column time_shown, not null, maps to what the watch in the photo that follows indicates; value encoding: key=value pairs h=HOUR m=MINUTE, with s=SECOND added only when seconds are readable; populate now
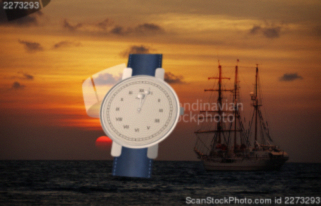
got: h=12 m=3
